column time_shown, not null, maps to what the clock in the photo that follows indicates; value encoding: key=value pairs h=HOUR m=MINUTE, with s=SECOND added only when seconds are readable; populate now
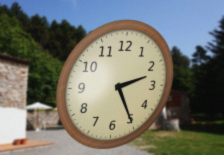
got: h=2 m=25
